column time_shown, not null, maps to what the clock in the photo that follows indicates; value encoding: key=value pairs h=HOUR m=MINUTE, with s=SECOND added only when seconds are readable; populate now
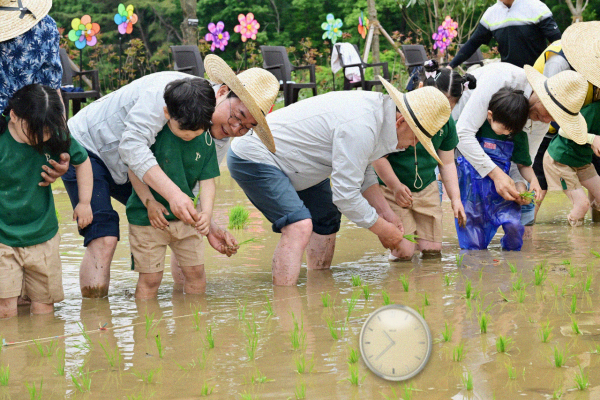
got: h=10 m=38
